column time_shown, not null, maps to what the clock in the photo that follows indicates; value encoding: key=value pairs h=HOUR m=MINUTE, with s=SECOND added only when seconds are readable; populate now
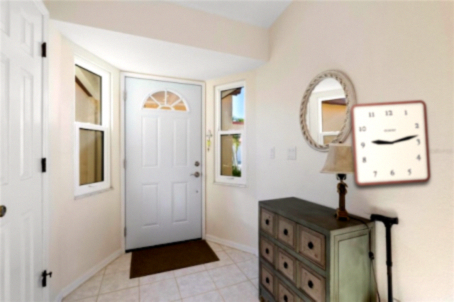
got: h=9 m=13
